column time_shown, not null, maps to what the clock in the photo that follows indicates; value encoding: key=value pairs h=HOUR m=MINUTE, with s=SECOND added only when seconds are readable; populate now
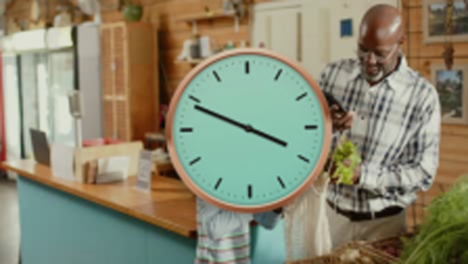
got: h=3 m=49
